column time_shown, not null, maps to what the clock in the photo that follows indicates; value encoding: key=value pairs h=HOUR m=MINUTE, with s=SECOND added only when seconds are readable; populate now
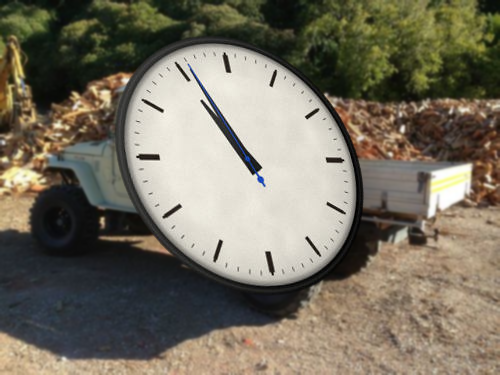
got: h=10 m=55 s=56
